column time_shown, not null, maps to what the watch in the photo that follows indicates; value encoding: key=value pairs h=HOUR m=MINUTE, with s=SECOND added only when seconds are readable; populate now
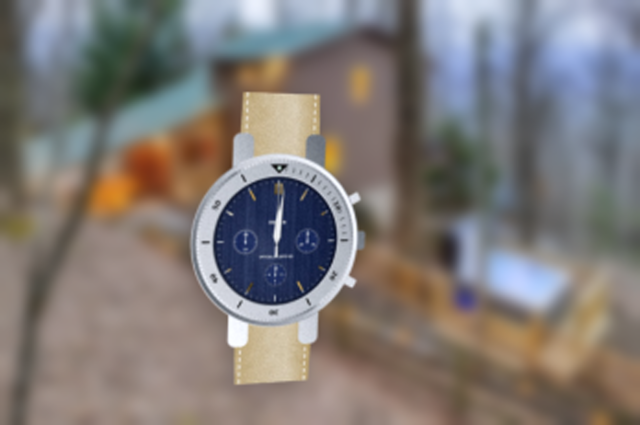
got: h=12 m=1
